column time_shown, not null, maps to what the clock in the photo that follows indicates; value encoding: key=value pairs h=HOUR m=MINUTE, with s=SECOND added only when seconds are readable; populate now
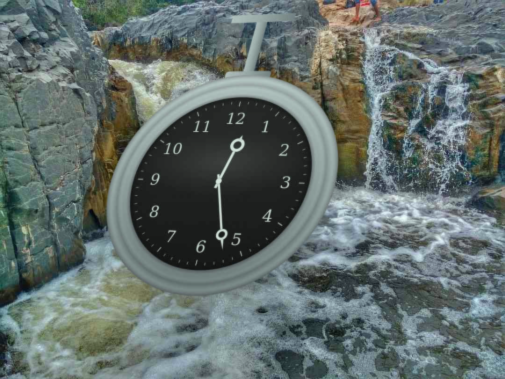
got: h=12 m=27
